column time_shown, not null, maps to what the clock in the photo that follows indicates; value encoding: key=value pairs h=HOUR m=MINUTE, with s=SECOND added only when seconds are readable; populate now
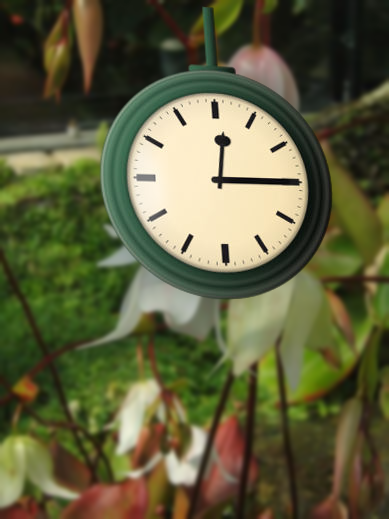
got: h=12 m=15
